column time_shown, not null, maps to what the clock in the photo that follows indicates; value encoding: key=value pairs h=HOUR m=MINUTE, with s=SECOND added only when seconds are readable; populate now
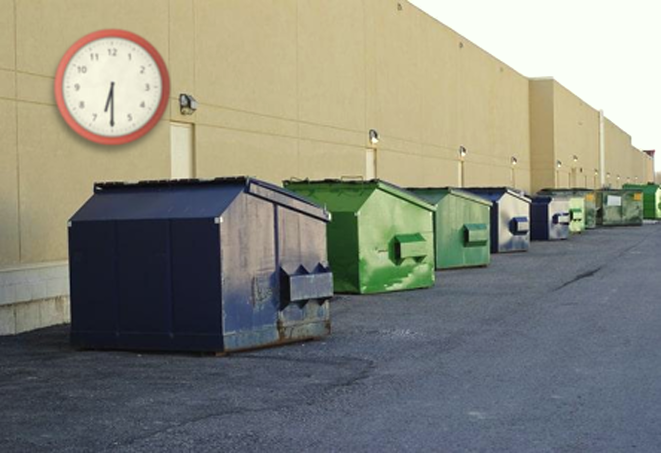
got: h=6 m=30
